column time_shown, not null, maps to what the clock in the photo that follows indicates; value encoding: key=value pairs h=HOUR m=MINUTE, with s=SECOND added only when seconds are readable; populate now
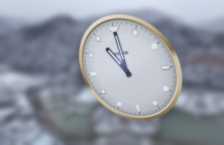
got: h=11 m=0
